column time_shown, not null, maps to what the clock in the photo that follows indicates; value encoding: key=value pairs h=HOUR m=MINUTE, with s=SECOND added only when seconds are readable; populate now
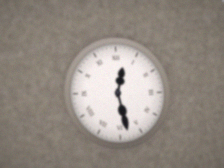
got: h=12 m=28
